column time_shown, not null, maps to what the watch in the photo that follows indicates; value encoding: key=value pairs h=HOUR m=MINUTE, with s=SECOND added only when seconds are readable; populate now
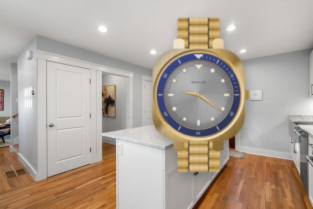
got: h=9 m=21
